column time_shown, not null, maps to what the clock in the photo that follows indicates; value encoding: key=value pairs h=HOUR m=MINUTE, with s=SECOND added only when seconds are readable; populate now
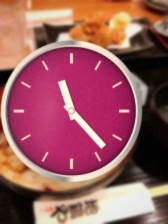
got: h=11 m=23
